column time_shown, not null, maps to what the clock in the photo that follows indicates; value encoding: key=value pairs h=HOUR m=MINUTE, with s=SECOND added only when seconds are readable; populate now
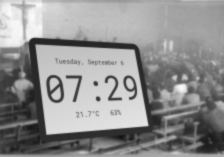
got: h=7 m=29
